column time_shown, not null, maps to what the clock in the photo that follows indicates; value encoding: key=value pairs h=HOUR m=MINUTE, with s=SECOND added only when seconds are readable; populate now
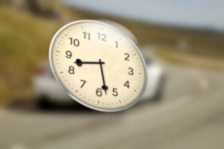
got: h=8 m=28
